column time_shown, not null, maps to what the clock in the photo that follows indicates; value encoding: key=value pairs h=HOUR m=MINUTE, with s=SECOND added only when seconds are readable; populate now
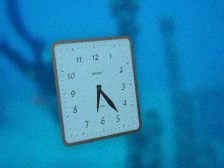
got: h=6 m=24
